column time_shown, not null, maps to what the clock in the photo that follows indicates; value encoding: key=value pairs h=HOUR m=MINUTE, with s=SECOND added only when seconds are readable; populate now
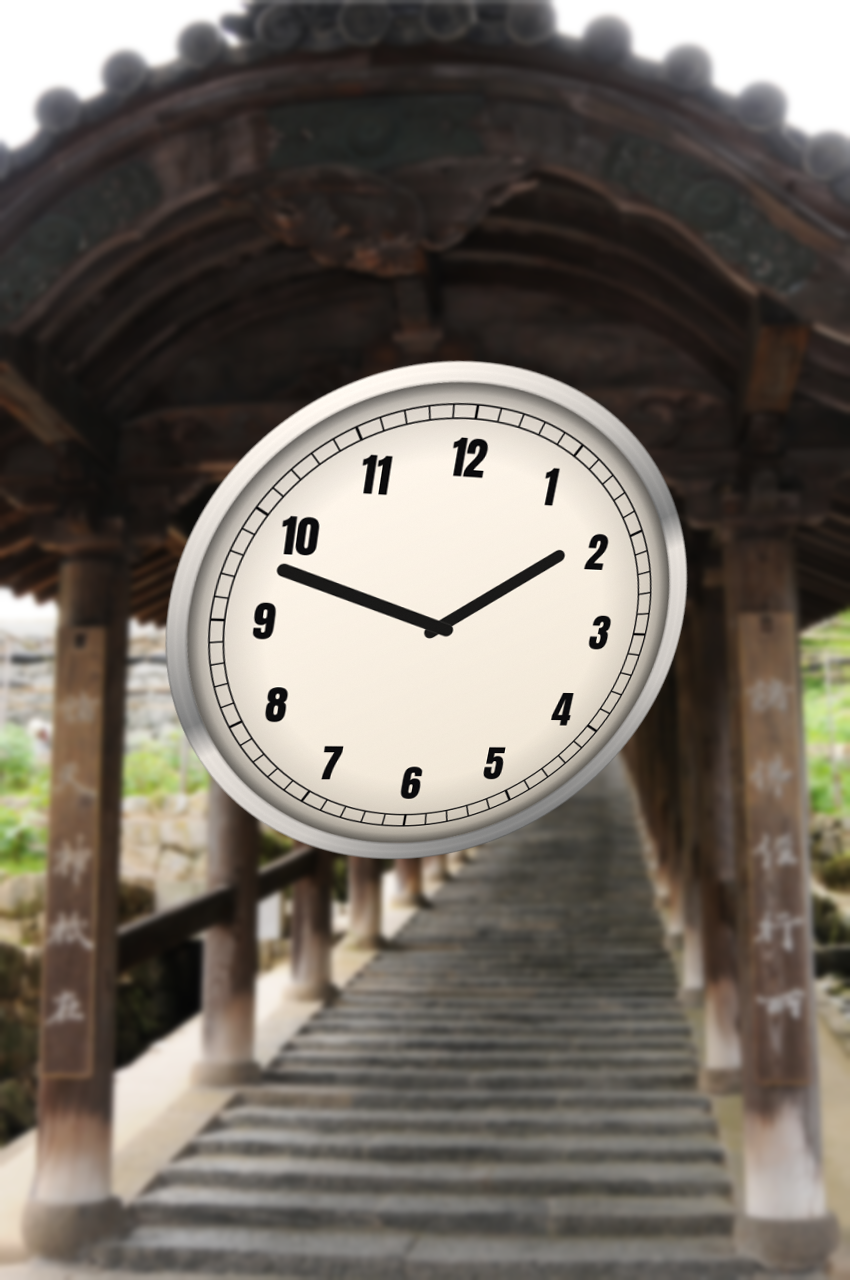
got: h=1 m=48
